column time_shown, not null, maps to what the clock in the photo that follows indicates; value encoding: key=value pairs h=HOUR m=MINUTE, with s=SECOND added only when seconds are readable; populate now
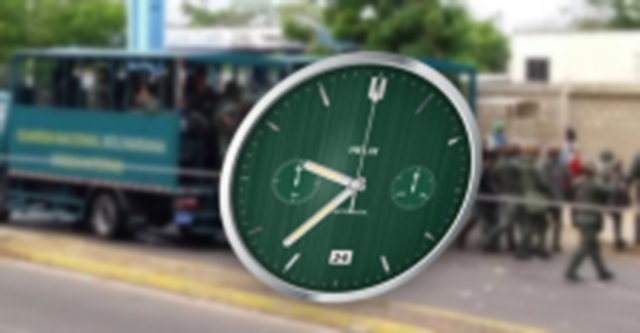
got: h=9 m=37
